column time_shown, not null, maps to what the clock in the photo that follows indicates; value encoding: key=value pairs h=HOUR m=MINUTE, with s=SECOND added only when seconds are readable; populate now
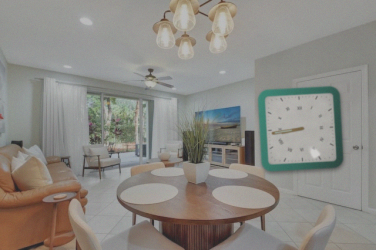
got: h=8 m=44
